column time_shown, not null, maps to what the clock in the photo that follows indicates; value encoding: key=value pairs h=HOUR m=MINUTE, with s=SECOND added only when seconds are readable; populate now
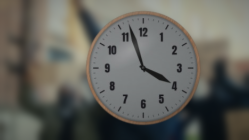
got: h=3 m=57
